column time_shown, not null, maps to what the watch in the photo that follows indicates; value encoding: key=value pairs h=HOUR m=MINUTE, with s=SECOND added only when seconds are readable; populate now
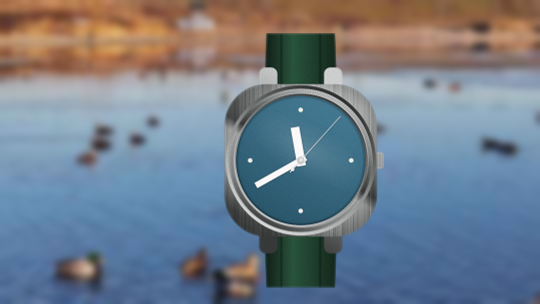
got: h=11 m=40 s=7
